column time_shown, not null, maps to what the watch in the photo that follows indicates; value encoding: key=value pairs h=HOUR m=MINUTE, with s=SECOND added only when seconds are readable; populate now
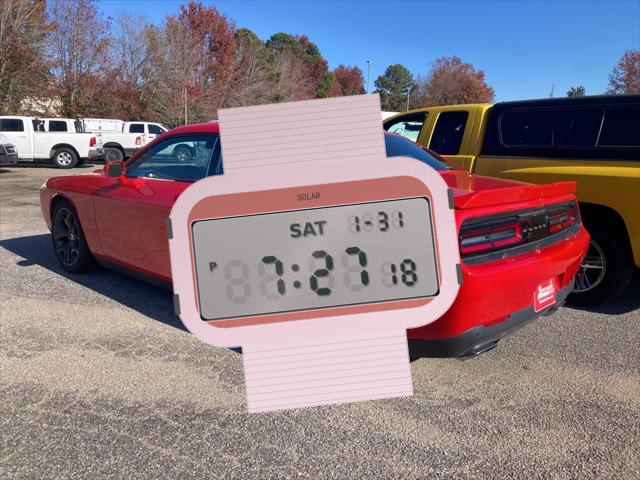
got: h=7 m=27 s=18
